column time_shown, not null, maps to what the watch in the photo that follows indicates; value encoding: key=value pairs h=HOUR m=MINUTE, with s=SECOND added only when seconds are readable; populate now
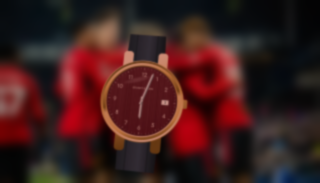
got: h=6 m=3
